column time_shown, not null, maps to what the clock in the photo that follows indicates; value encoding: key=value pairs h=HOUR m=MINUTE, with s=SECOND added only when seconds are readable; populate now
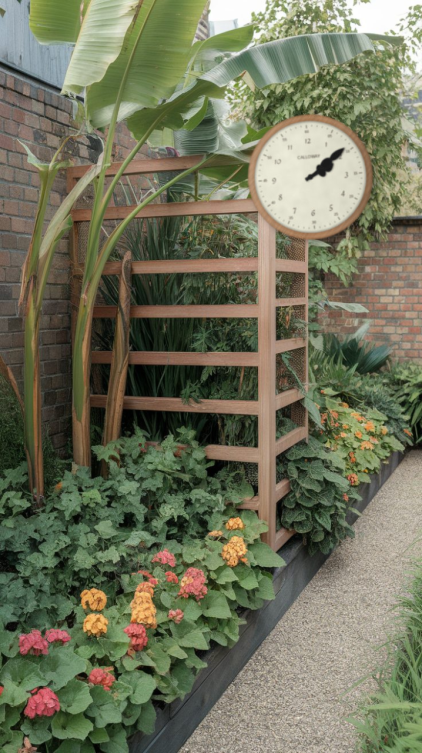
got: h=2 m=9
